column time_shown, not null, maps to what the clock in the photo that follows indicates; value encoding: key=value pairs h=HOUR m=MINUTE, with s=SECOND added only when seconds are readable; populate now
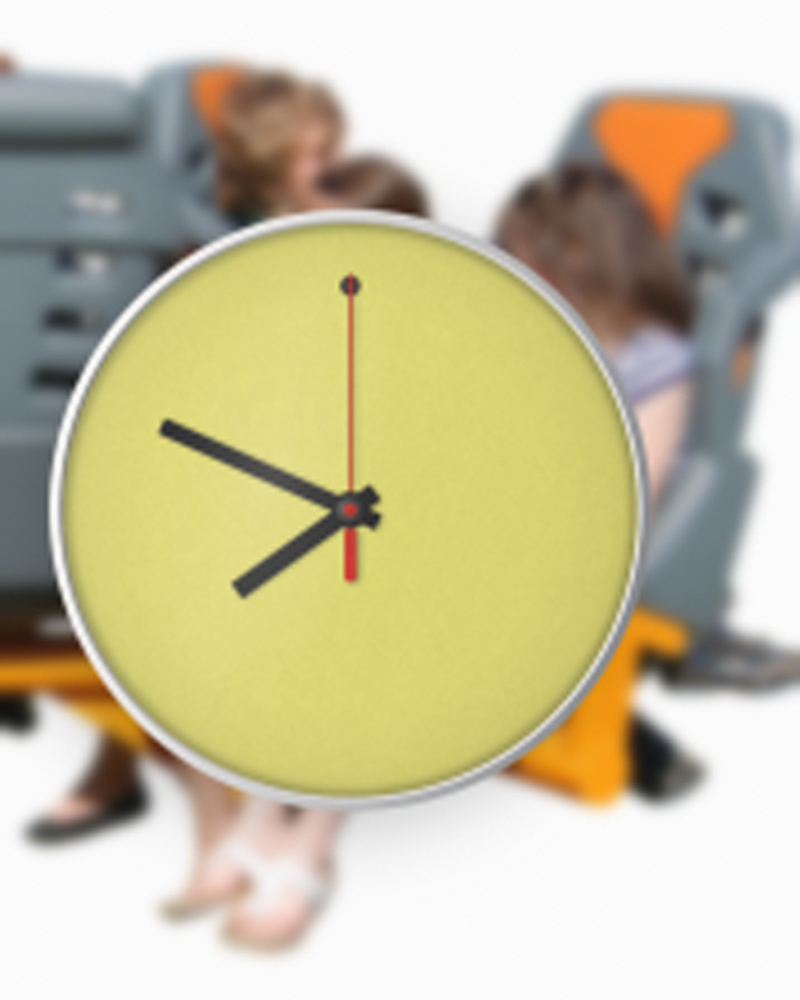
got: h=7 m=49 s=0
